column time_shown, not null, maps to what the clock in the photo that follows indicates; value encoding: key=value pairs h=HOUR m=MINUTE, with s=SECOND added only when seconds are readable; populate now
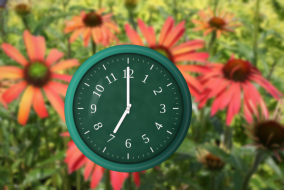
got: h=7 m=0
